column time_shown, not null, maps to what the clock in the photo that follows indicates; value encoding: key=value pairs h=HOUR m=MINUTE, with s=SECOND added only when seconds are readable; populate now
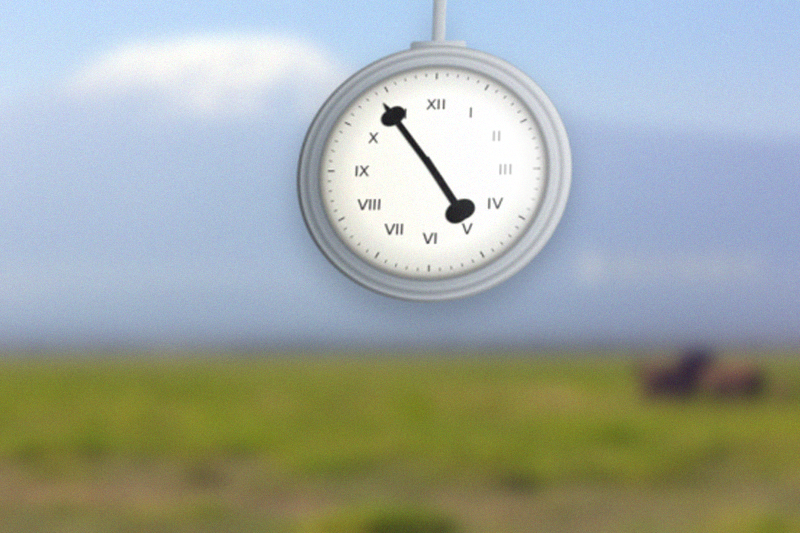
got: h=4 m=54
